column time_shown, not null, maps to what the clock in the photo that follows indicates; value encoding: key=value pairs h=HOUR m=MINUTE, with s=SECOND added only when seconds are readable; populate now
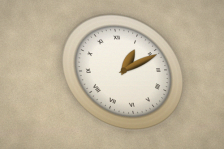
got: h=1 m=11
